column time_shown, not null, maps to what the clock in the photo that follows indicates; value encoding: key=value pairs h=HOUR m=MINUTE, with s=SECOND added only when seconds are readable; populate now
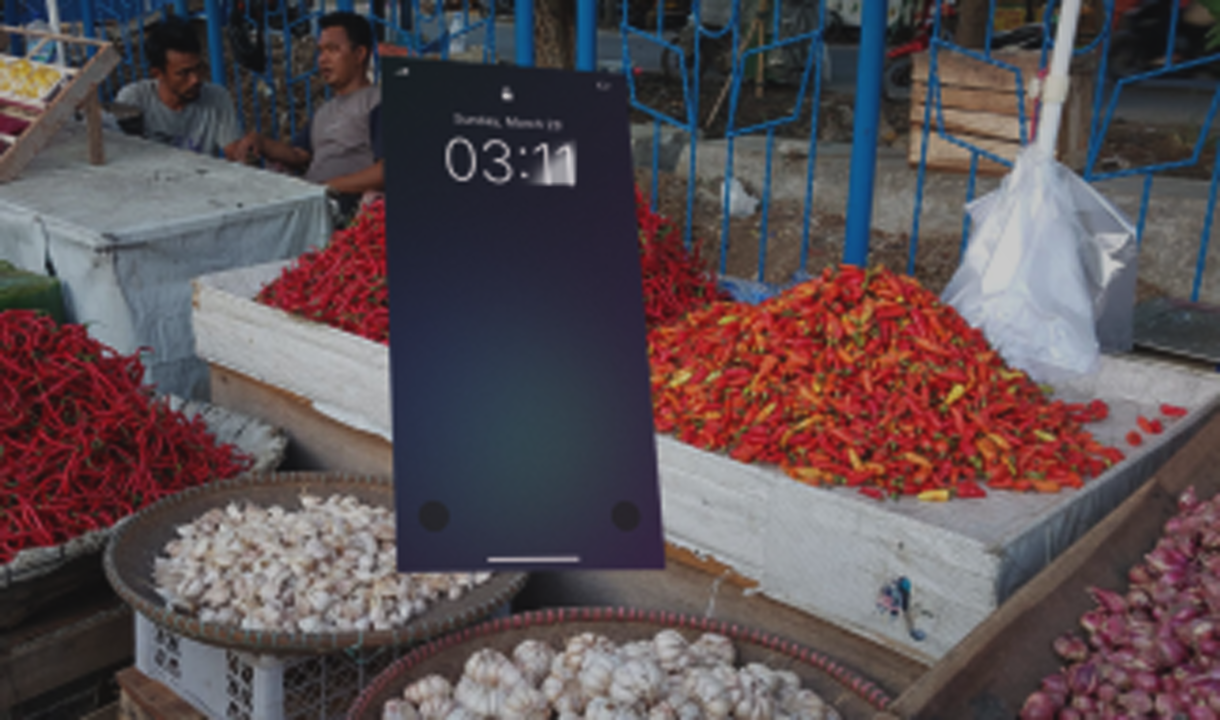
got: h=3 m=11
